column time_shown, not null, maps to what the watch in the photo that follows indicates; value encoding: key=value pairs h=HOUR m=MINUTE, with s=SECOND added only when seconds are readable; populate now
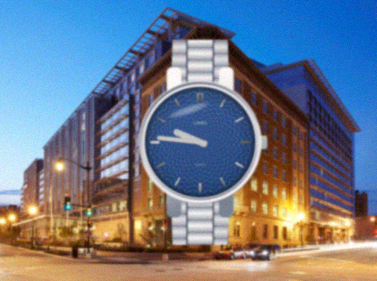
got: h=9 m=46
